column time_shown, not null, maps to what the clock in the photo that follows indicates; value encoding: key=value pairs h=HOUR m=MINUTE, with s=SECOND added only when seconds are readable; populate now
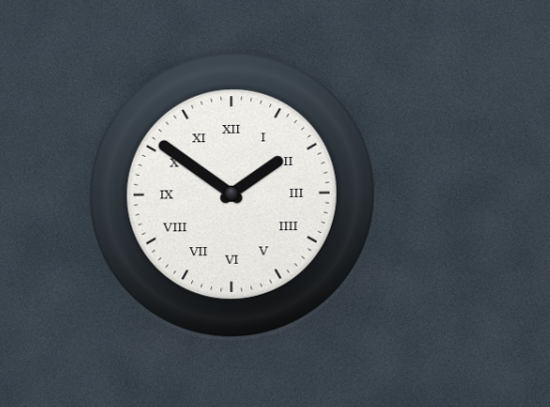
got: h=1 m=51
